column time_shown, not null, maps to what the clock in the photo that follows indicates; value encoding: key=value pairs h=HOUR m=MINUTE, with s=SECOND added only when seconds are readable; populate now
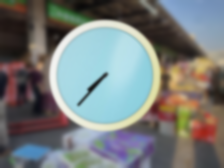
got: h=7 m=37
